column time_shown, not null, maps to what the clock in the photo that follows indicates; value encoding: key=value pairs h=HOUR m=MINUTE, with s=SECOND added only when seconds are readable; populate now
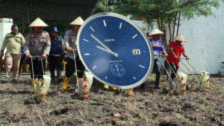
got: h=9 m=53
